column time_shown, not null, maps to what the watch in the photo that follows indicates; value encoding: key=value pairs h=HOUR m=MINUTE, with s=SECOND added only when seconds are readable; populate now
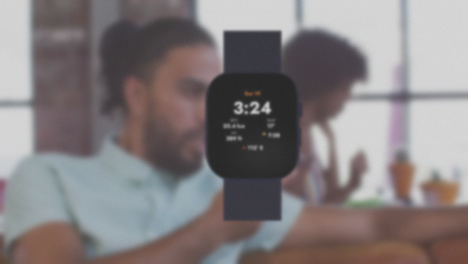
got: h=3 m=24
